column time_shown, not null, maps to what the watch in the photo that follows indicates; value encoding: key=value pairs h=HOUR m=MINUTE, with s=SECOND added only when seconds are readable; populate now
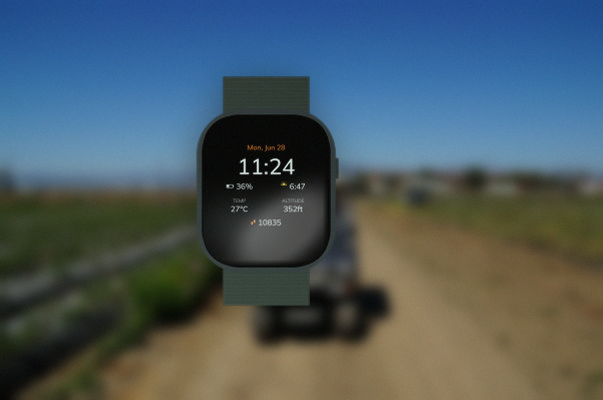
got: h=11 m=24
